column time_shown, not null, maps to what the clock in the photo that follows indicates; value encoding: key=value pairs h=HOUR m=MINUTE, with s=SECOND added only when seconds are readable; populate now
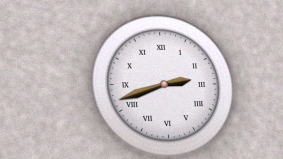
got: h=2 m=42
